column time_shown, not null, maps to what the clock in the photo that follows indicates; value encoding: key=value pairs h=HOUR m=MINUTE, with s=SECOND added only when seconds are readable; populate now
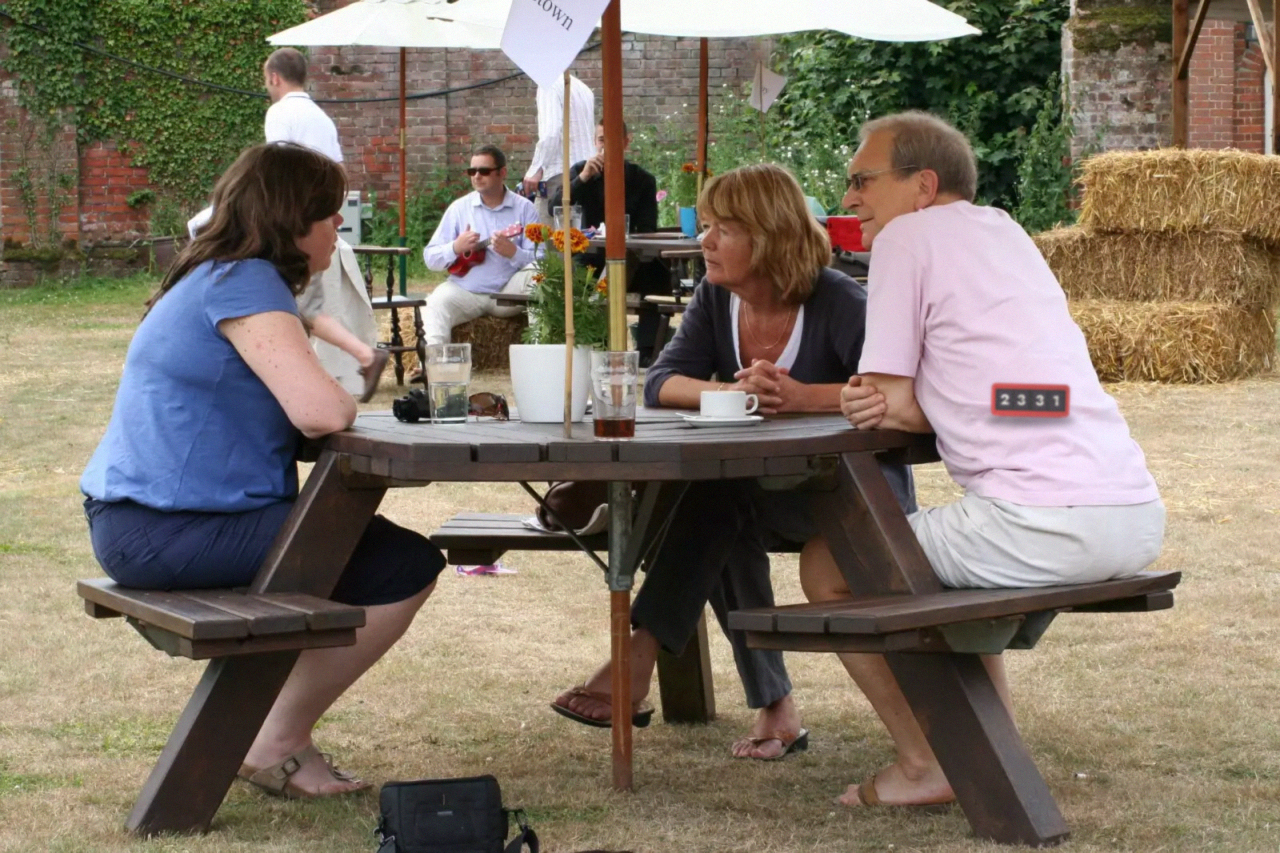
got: h=23 m=31
